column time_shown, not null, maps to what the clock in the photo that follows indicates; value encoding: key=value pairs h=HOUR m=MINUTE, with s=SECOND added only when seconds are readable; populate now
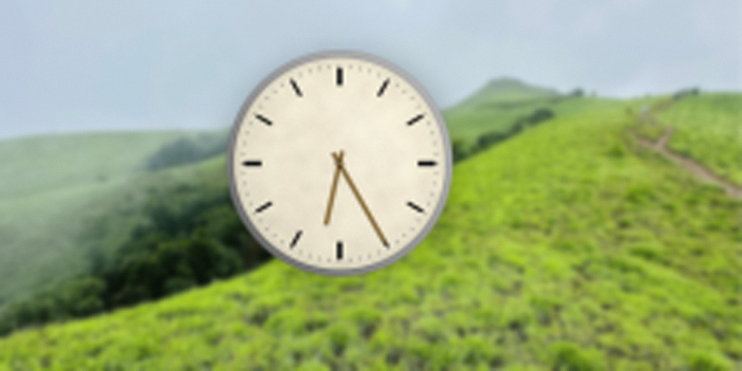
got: h=6 m=25
